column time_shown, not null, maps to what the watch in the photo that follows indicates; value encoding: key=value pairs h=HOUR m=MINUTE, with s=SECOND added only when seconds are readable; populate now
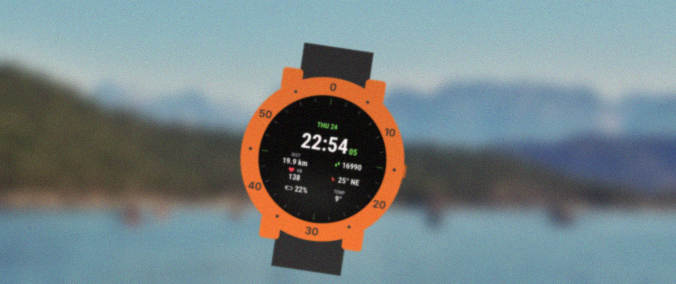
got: h=22 m=54
